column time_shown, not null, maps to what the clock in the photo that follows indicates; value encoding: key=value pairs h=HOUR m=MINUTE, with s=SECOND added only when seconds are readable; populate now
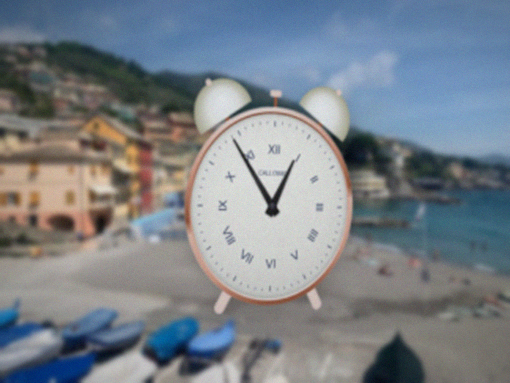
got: h=12 m=54
